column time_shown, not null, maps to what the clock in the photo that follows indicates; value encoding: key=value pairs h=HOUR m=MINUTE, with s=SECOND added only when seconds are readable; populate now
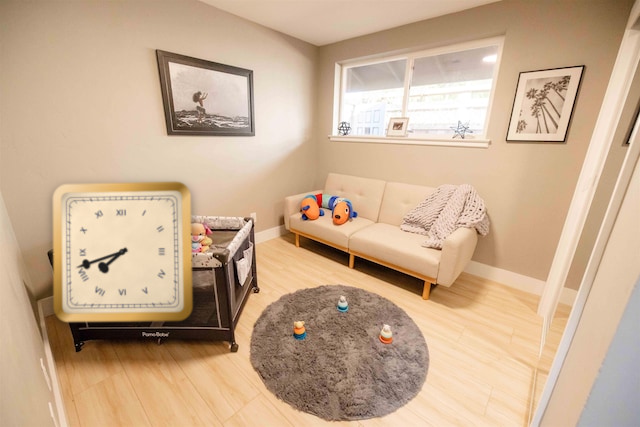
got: h=7 m=42
